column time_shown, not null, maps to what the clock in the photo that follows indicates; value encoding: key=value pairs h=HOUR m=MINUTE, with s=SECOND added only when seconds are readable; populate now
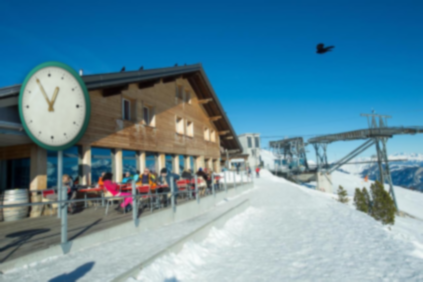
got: h=12 m=55
